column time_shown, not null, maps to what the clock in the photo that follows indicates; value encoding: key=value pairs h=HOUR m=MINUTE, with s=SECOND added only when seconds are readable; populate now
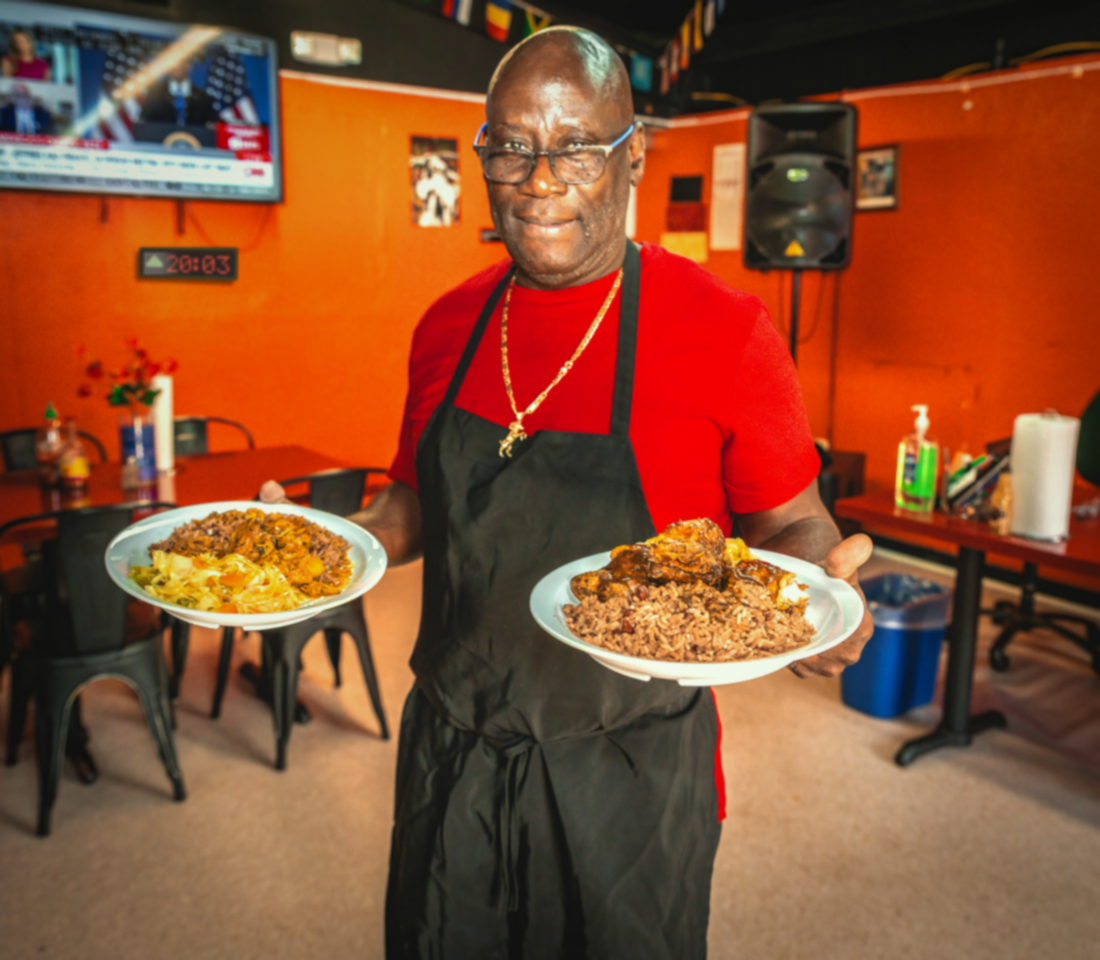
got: h=20 m=3
